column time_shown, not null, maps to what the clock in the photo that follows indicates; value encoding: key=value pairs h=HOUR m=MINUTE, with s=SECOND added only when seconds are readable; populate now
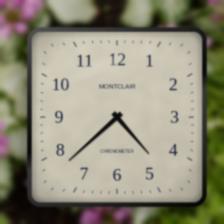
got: h=4 m=38
